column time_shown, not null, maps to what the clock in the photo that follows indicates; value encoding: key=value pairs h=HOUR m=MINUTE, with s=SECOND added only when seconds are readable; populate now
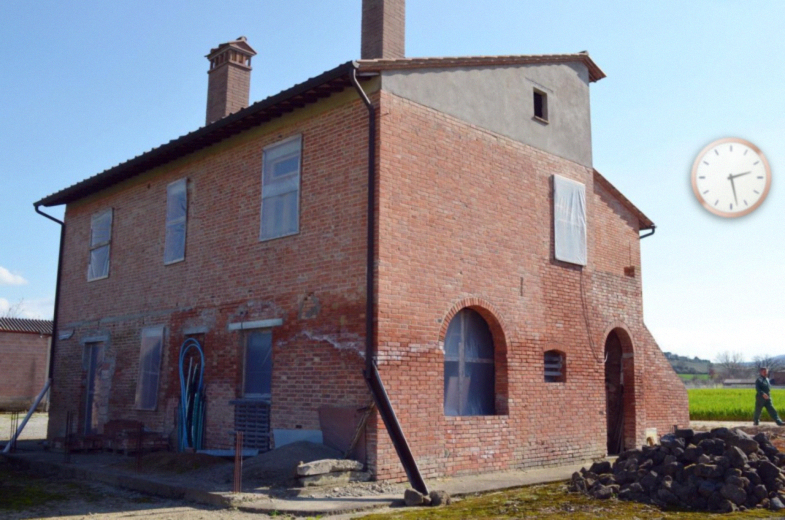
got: h=2 m=28
